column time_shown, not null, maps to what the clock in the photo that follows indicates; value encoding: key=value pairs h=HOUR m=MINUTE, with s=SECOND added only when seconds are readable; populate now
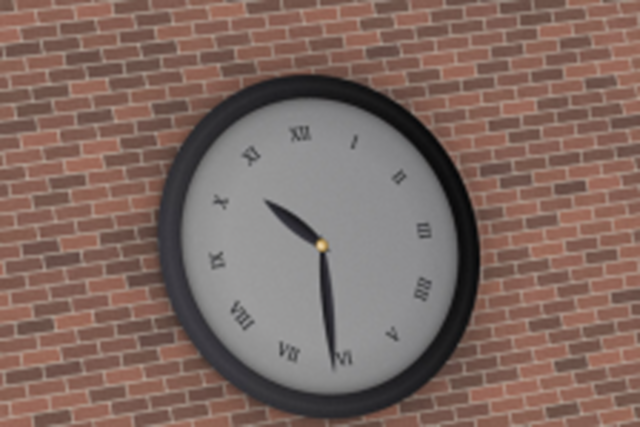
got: h=10 m=31
